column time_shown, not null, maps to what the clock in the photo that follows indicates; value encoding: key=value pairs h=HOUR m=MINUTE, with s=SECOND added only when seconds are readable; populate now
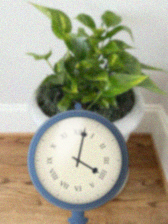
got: h=4 m=2
